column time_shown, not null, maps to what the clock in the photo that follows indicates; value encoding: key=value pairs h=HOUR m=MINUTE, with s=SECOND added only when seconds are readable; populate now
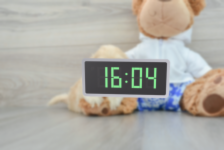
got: h=16 m=4
